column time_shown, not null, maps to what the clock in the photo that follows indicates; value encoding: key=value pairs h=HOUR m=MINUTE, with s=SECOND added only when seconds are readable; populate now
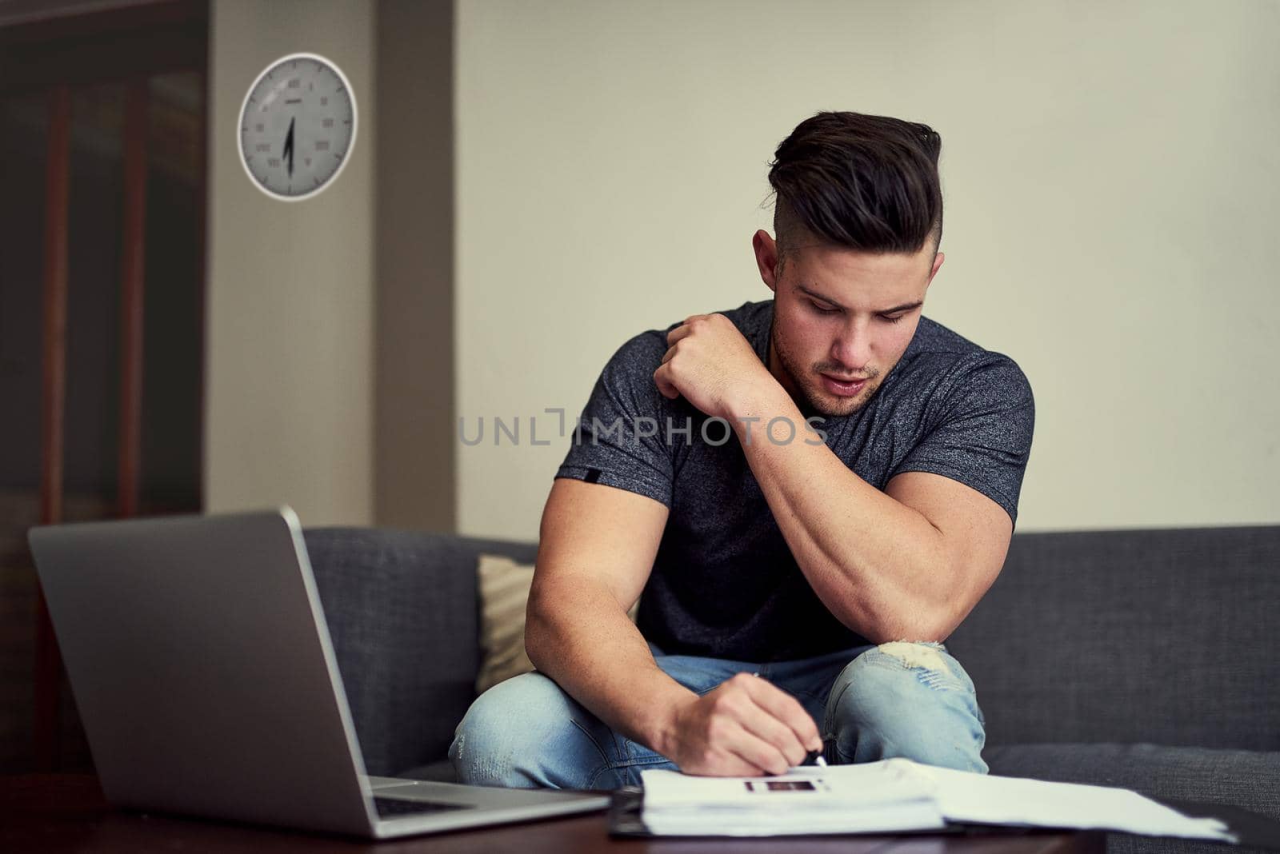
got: h=6 m=30
